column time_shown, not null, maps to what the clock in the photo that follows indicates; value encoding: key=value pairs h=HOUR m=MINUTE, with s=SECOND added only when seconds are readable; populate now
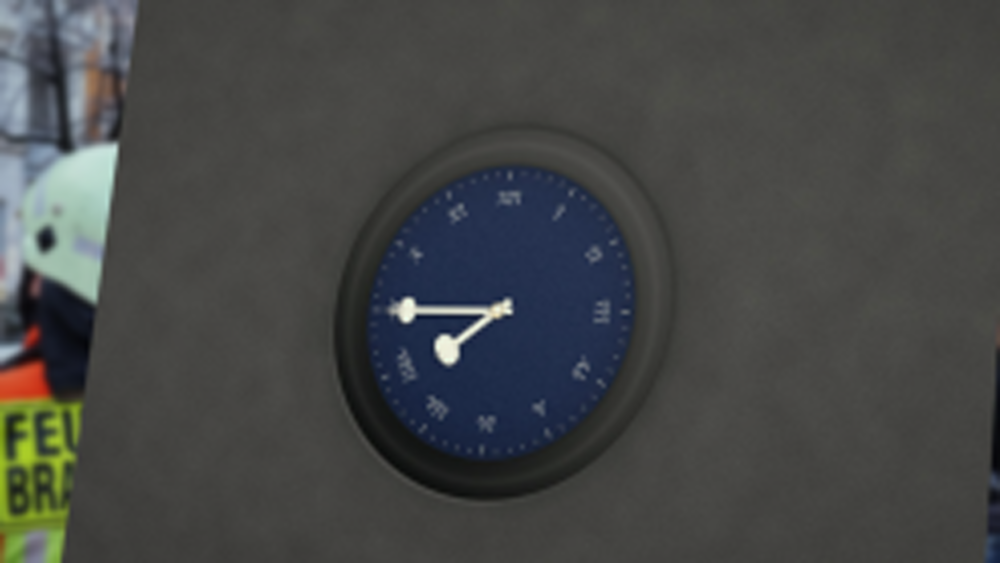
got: h=7 m=45
